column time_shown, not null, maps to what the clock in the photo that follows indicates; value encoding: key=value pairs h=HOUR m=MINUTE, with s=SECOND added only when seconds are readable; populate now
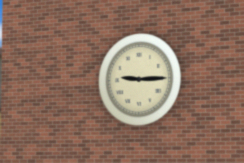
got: h=9 m=15
